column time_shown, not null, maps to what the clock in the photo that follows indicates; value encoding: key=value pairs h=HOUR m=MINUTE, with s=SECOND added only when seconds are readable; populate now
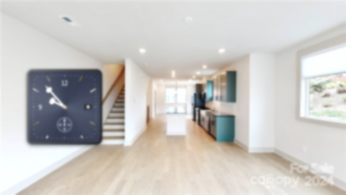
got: h=9 m=53
